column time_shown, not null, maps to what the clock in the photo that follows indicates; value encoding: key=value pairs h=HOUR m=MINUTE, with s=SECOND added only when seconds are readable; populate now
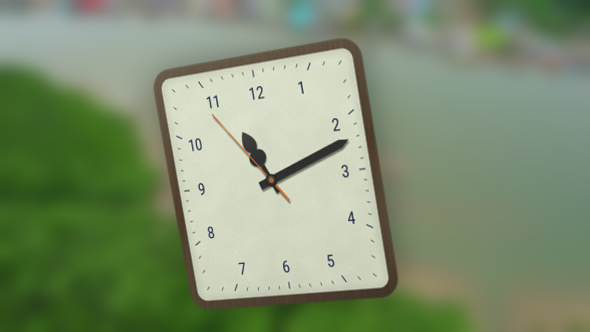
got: h=11 m=11 s=54
